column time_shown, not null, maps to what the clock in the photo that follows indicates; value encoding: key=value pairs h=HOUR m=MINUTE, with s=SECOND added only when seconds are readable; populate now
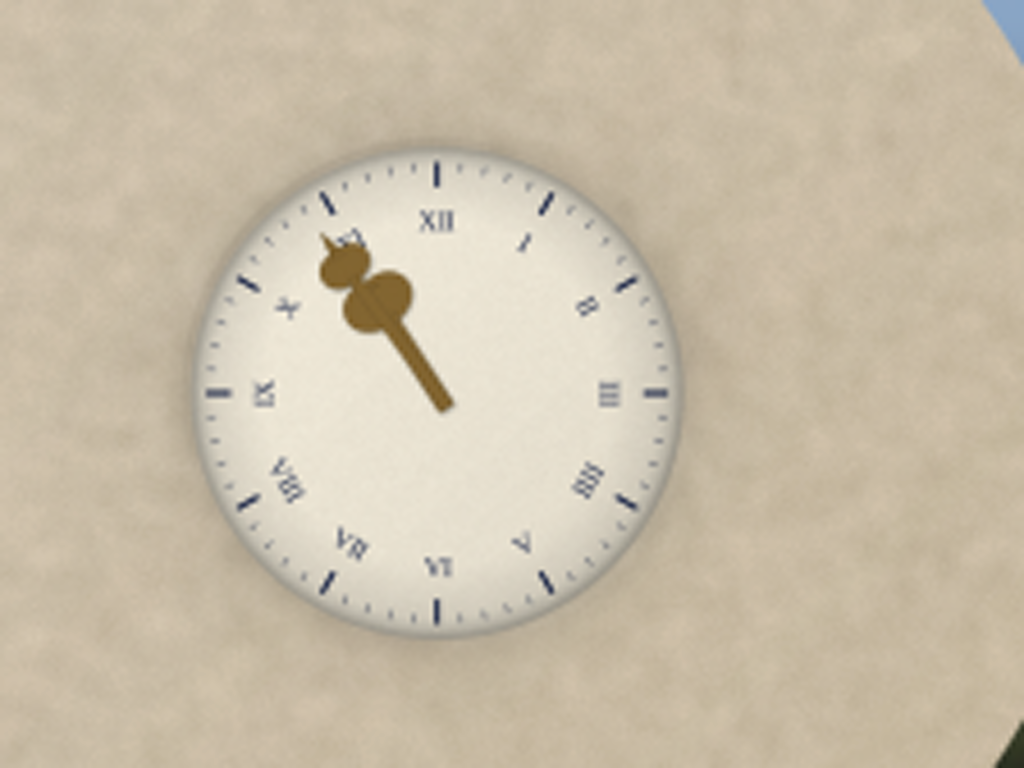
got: h=10 m=54
